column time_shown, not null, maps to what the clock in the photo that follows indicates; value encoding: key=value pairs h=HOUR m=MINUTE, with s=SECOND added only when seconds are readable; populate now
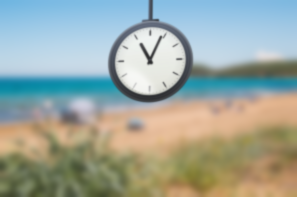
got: h=11 m=4
